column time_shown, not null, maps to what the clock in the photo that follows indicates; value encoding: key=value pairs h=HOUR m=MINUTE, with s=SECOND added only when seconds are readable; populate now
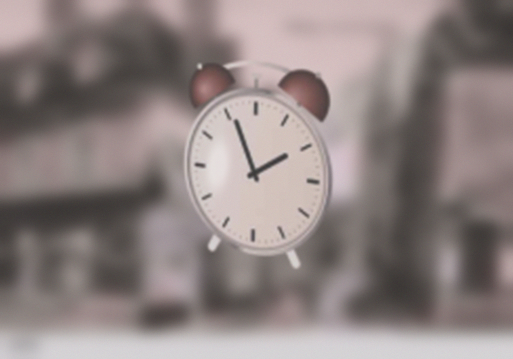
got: h=1 m=56
